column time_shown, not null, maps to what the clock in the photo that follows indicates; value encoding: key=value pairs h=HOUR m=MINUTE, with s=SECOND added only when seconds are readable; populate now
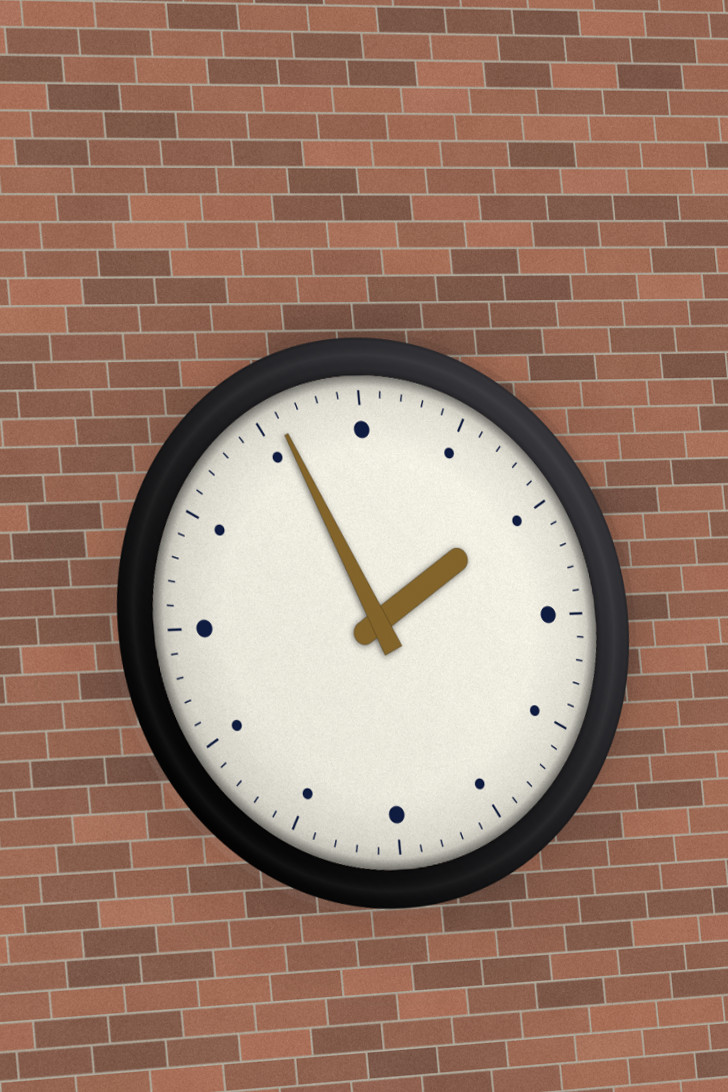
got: h=1 m=56
